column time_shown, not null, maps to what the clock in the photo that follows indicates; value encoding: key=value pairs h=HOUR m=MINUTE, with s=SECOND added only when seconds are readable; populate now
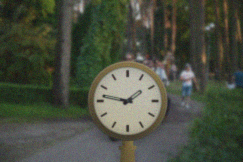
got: h=1 m=47
